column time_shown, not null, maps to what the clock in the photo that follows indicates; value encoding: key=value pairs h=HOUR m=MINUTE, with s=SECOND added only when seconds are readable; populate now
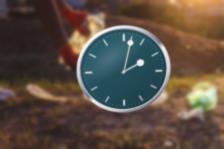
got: h=2 m=2
